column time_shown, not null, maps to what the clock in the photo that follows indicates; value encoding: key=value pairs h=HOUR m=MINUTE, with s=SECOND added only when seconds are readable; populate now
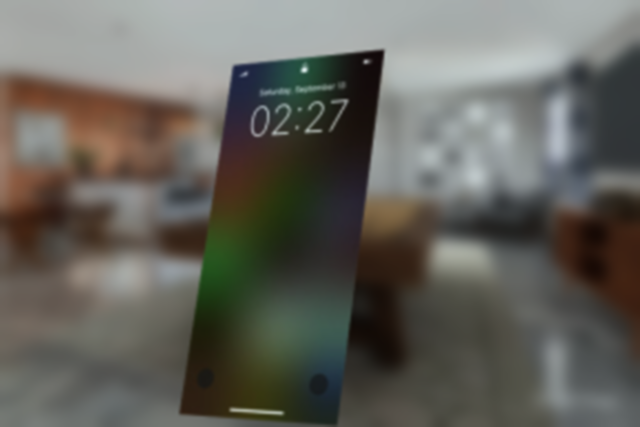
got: h=2 m=27
